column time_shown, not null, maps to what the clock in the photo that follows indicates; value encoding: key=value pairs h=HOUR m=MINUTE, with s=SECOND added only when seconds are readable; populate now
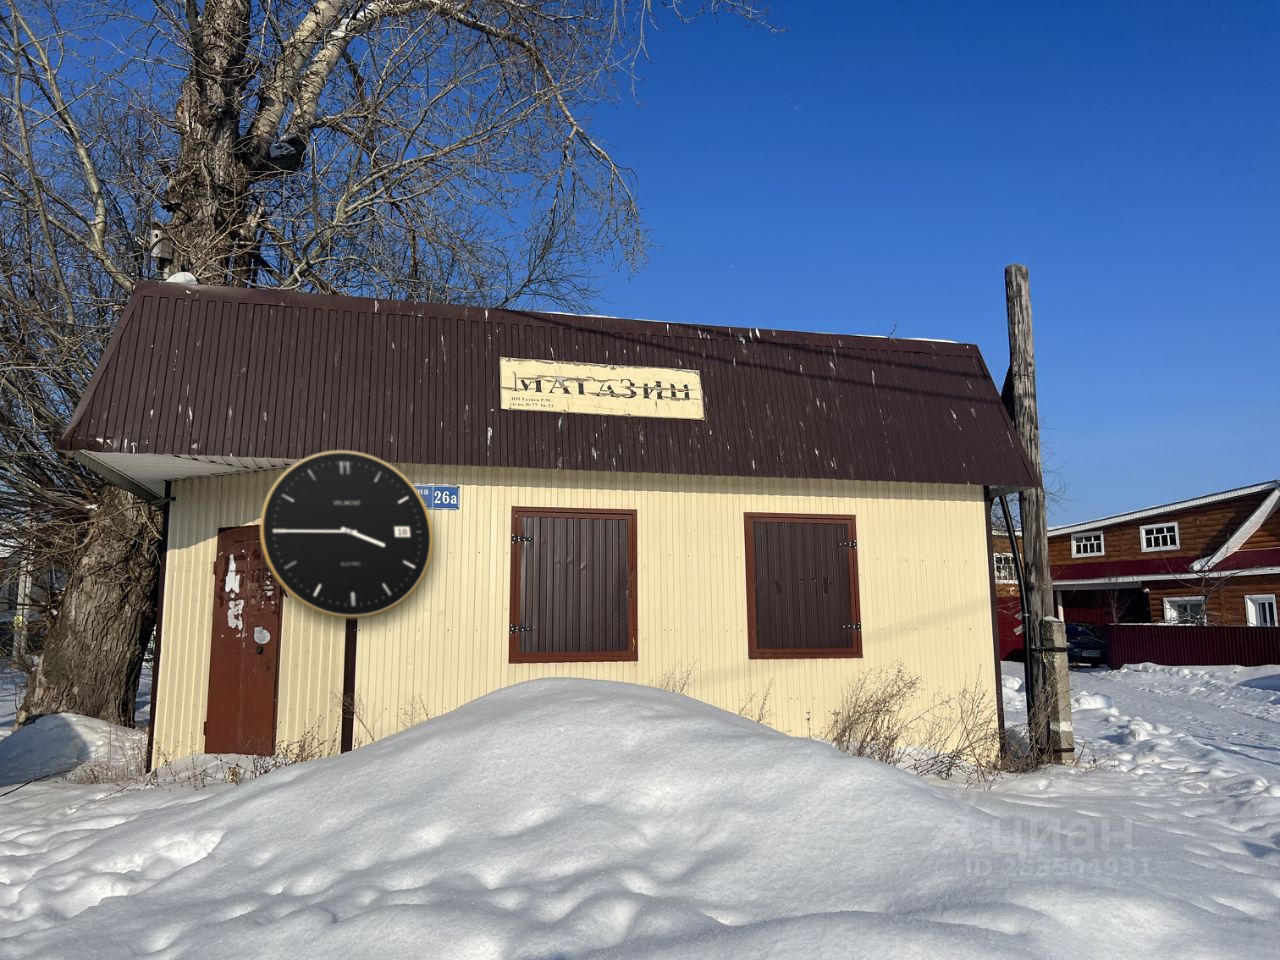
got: h=3 m=45
